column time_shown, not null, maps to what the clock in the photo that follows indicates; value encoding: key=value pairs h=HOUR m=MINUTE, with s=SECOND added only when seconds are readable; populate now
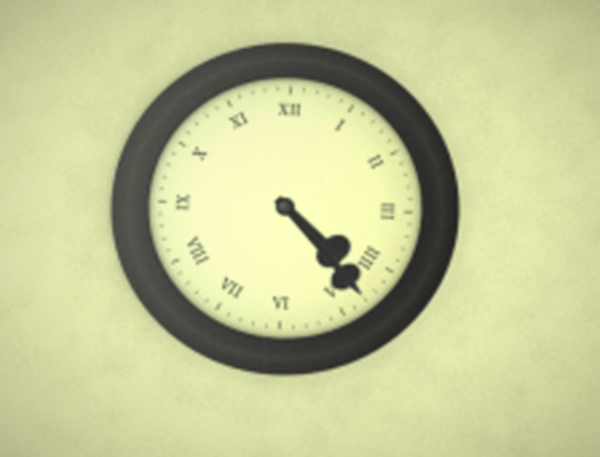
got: h=4 m=23
